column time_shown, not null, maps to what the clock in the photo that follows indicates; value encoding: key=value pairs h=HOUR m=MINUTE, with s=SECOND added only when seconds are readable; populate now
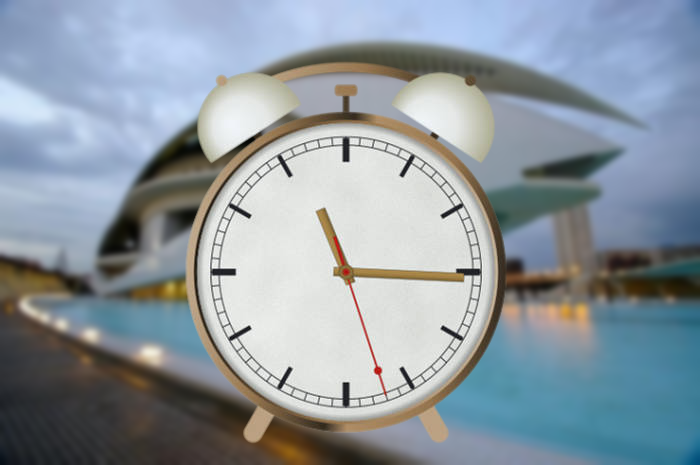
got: h=11 m=15 s=27
